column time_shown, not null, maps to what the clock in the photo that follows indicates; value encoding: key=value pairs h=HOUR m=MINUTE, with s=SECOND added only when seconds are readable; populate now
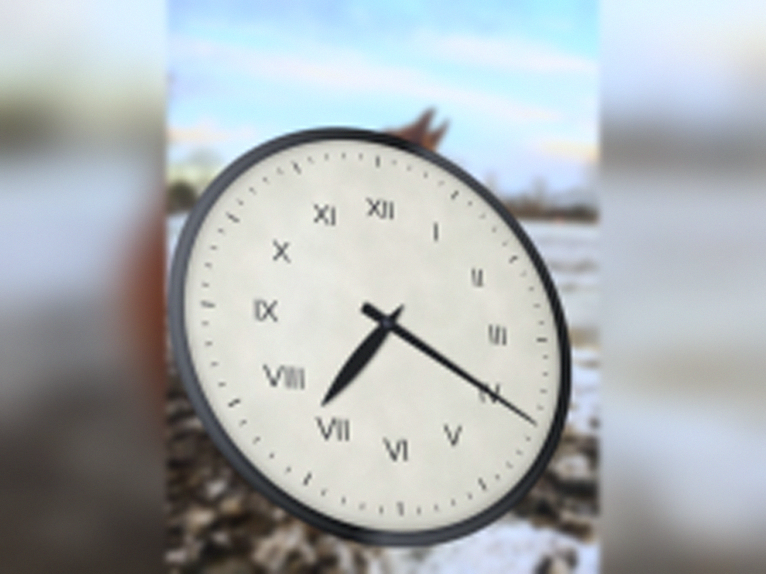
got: h=7 m=20
